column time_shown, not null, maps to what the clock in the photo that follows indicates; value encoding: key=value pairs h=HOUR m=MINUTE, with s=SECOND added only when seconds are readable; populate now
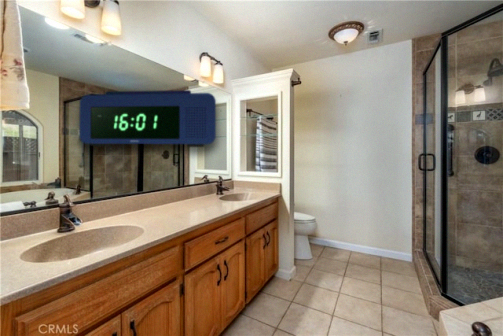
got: h=16 m=1
